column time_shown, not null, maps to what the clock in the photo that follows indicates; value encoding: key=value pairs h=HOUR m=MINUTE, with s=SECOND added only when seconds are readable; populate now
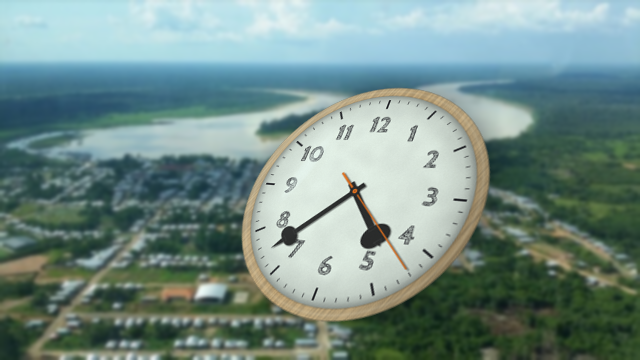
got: h=4 m=37 s=22
